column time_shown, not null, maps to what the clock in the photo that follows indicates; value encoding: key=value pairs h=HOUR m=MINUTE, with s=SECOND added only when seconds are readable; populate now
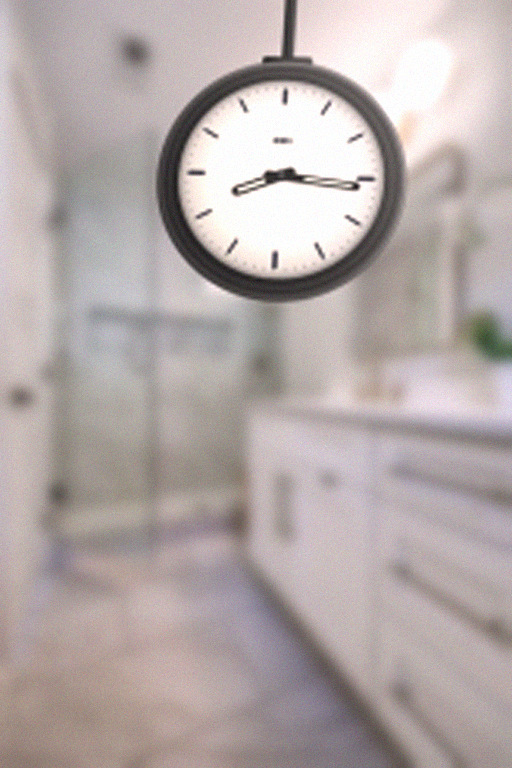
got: h=8 m=16
